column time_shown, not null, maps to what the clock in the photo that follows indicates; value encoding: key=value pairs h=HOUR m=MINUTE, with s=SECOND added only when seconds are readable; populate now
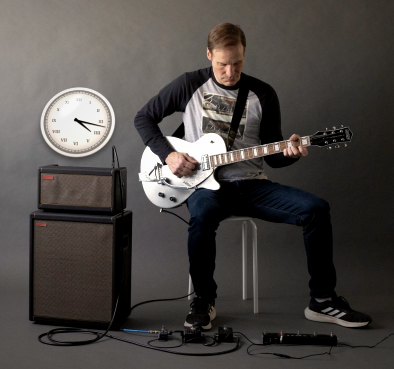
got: h=4 m=17
